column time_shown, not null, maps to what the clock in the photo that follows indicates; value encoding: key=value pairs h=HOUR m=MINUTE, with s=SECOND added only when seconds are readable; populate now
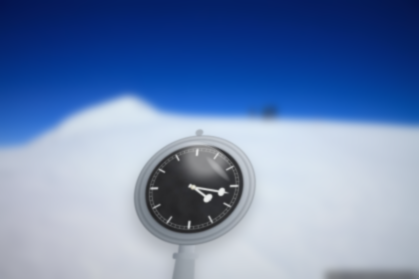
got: h=4 m=17
